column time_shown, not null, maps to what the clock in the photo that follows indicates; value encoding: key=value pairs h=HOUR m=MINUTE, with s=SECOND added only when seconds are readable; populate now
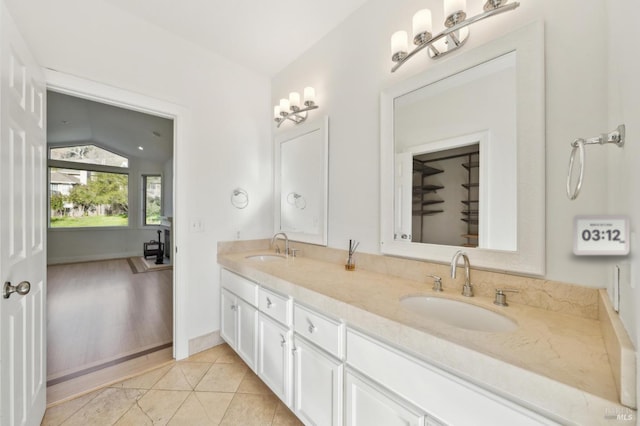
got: h=3 m=12
